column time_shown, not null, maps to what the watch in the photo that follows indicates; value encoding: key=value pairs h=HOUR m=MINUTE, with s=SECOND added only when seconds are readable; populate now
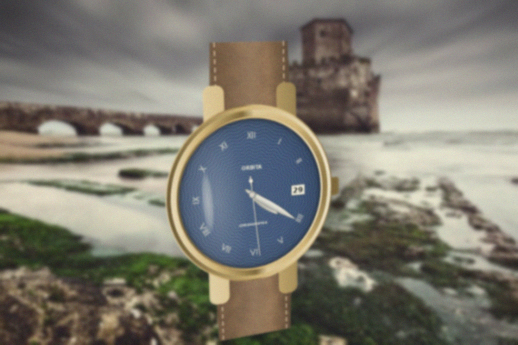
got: h=4 m=20 s=29
